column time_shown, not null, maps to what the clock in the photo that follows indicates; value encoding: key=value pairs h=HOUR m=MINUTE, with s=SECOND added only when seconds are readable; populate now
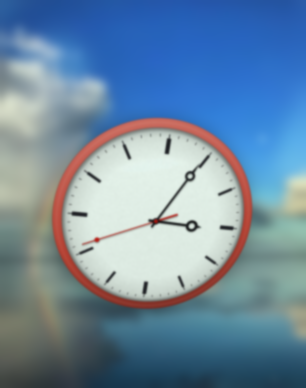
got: h=3 m=4 s=41
